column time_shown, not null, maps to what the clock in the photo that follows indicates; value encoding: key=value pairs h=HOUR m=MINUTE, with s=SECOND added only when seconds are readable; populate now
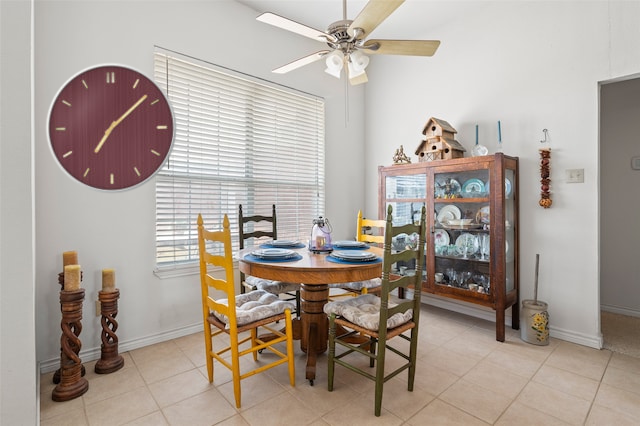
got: h=7 m=8
